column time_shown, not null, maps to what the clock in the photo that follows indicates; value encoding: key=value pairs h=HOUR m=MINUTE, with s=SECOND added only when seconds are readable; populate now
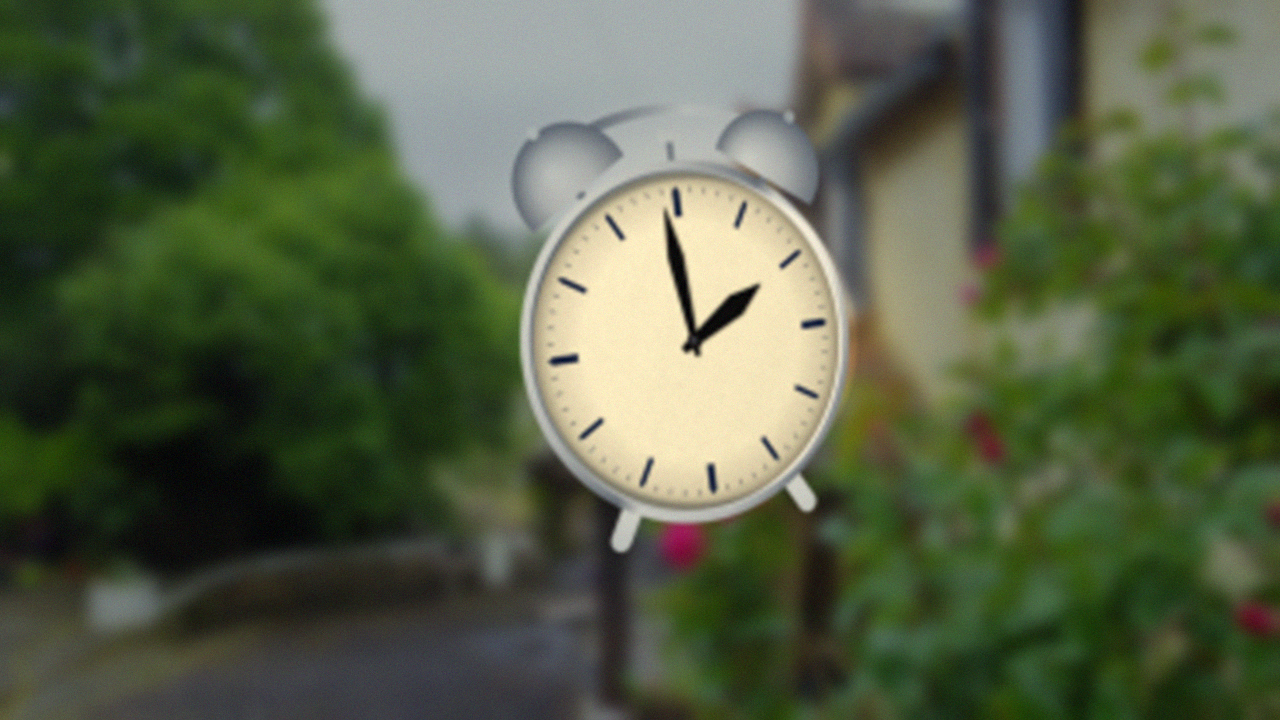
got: h=1 m=59
